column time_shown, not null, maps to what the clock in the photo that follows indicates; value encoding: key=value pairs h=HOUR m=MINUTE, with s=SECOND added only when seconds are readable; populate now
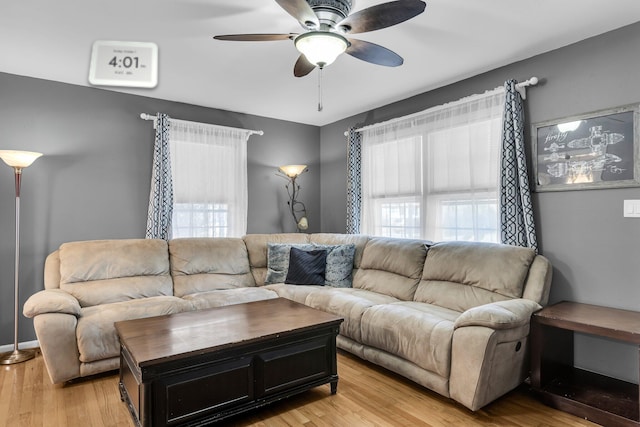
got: h=4 m=1
